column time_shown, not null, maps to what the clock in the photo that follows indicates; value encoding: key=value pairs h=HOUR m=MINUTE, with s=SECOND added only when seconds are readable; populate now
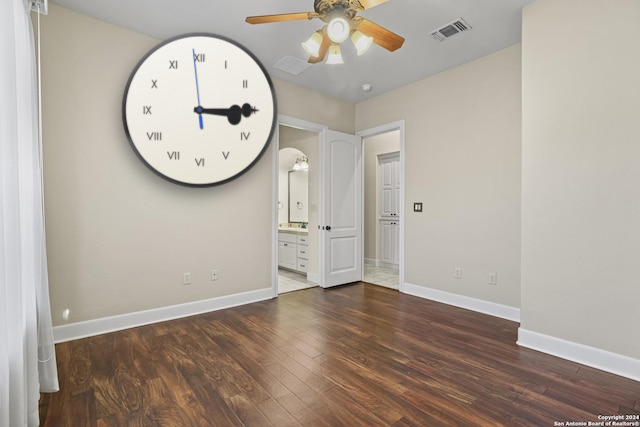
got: h=3 m=14 s=59
